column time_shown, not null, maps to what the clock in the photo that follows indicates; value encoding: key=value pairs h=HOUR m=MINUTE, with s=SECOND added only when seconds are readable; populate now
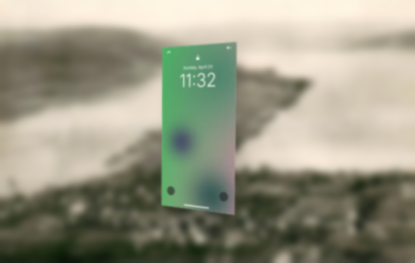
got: h=11 m=32
